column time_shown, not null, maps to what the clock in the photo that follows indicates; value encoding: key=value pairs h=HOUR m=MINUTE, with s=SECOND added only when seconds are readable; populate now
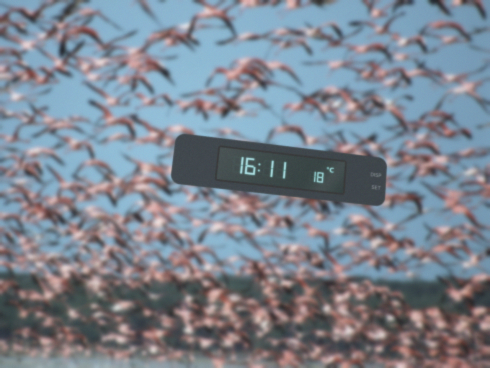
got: h=16 m=11
